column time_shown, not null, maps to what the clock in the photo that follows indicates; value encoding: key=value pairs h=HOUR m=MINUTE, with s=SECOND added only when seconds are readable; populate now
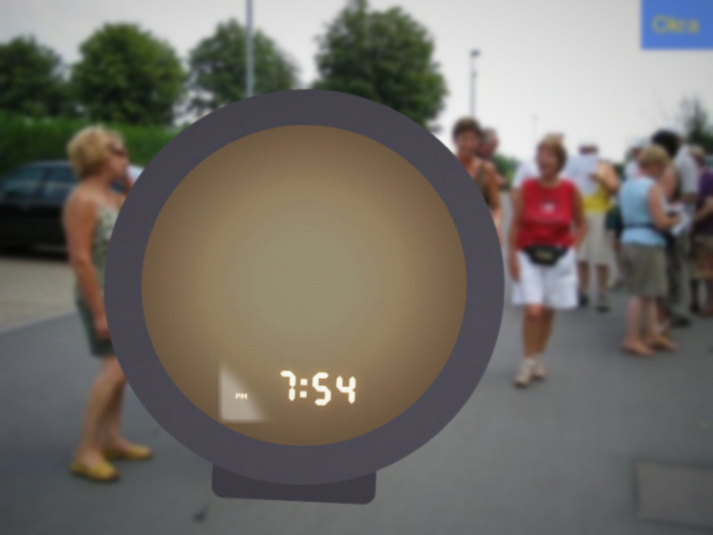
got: h=7 m=54
